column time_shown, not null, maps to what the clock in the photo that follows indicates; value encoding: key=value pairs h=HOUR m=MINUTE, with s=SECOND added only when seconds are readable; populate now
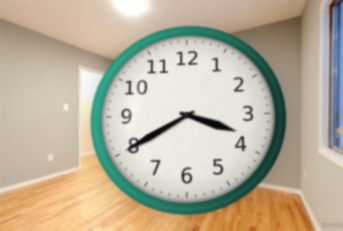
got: h=3 m=40
